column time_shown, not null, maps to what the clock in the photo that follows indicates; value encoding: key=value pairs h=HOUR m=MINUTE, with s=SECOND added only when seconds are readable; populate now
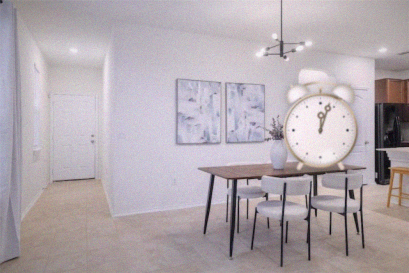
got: h=12 m=3
